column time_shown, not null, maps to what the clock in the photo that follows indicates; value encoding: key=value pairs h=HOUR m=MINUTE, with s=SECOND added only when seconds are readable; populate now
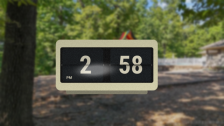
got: h=2 m=58
